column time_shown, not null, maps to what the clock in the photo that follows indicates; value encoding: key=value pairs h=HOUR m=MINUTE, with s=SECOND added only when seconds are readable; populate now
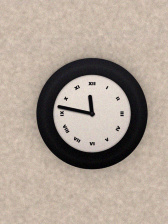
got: h=11 m=47
